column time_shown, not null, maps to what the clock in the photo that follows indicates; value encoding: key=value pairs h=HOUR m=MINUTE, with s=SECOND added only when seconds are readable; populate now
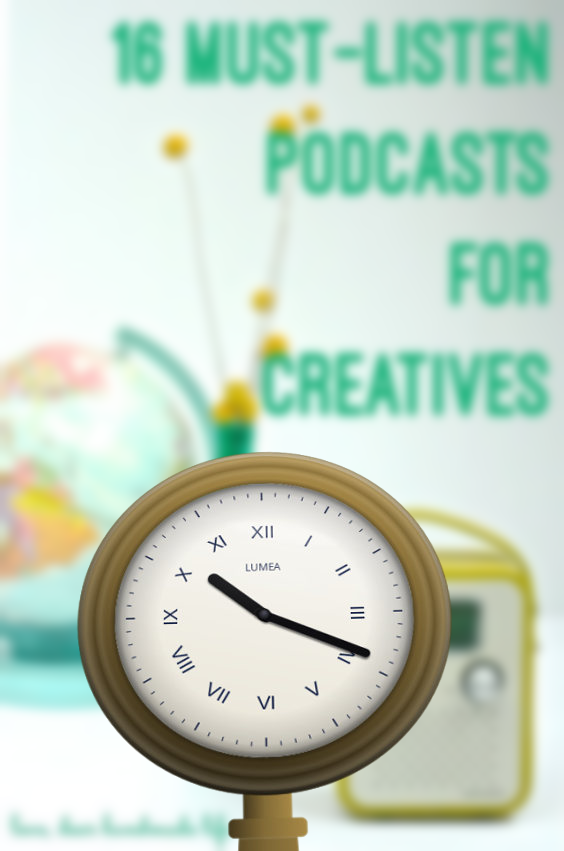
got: h=10 m=19
